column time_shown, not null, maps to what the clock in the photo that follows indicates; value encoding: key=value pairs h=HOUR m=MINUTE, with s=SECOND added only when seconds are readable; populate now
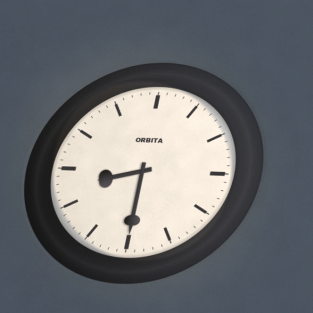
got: h=8 m=30
